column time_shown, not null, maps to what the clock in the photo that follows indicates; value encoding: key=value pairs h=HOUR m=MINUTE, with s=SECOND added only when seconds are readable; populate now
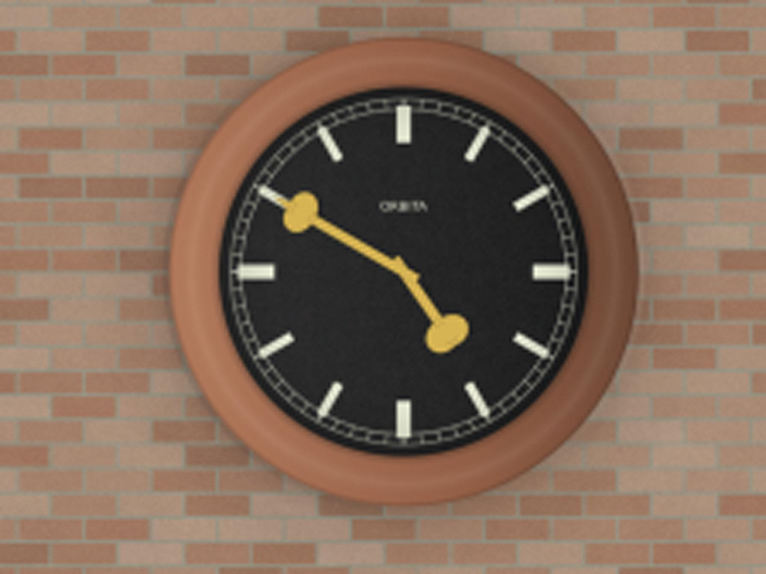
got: h=4 m=50
